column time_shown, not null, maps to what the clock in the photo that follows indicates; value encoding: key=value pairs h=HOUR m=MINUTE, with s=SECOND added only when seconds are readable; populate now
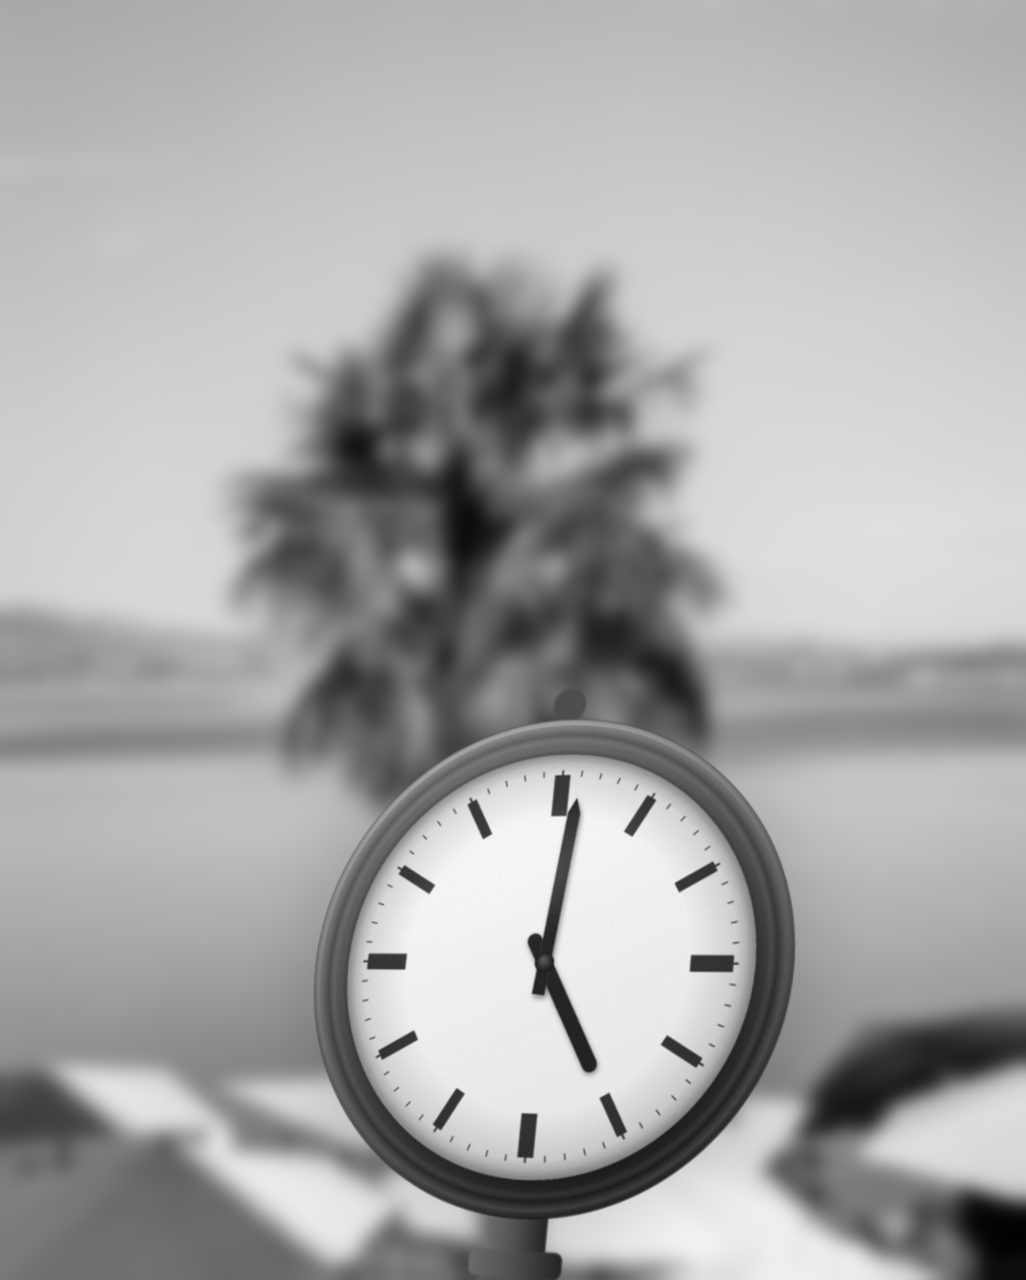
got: h=5 m=1
